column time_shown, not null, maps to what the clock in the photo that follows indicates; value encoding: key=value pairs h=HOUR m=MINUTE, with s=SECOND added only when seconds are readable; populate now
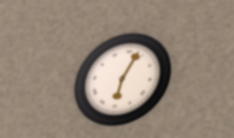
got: h=6 m=3
